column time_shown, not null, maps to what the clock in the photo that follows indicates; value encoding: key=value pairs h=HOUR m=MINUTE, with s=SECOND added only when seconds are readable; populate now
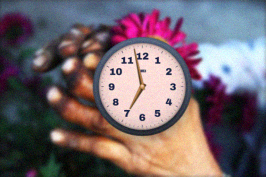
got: h=6 m=58
